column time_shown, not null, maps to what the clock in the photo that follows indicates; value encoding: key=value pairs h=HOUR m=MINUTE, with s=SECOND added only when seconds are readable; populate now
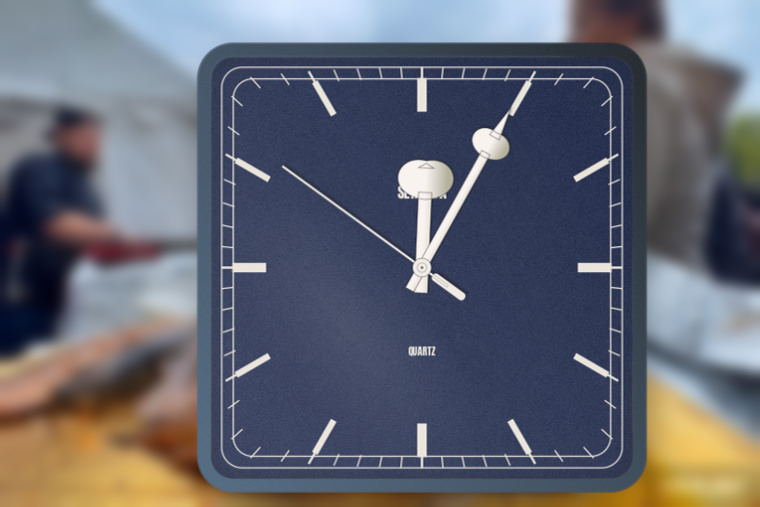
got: h=12 m=4 s=51
